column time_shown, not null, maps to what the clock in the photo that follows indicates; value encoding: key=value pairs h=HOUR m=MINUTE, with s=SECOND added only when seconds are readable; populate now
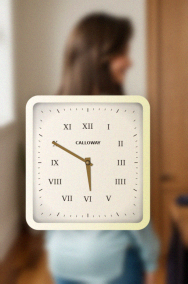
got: h=5 m=50
